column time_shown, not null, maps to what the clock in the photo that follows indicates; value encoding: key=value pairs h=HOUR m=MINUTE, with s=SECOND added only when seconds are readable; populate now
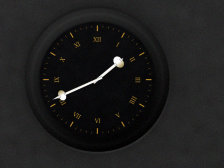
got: h=1 m=41
